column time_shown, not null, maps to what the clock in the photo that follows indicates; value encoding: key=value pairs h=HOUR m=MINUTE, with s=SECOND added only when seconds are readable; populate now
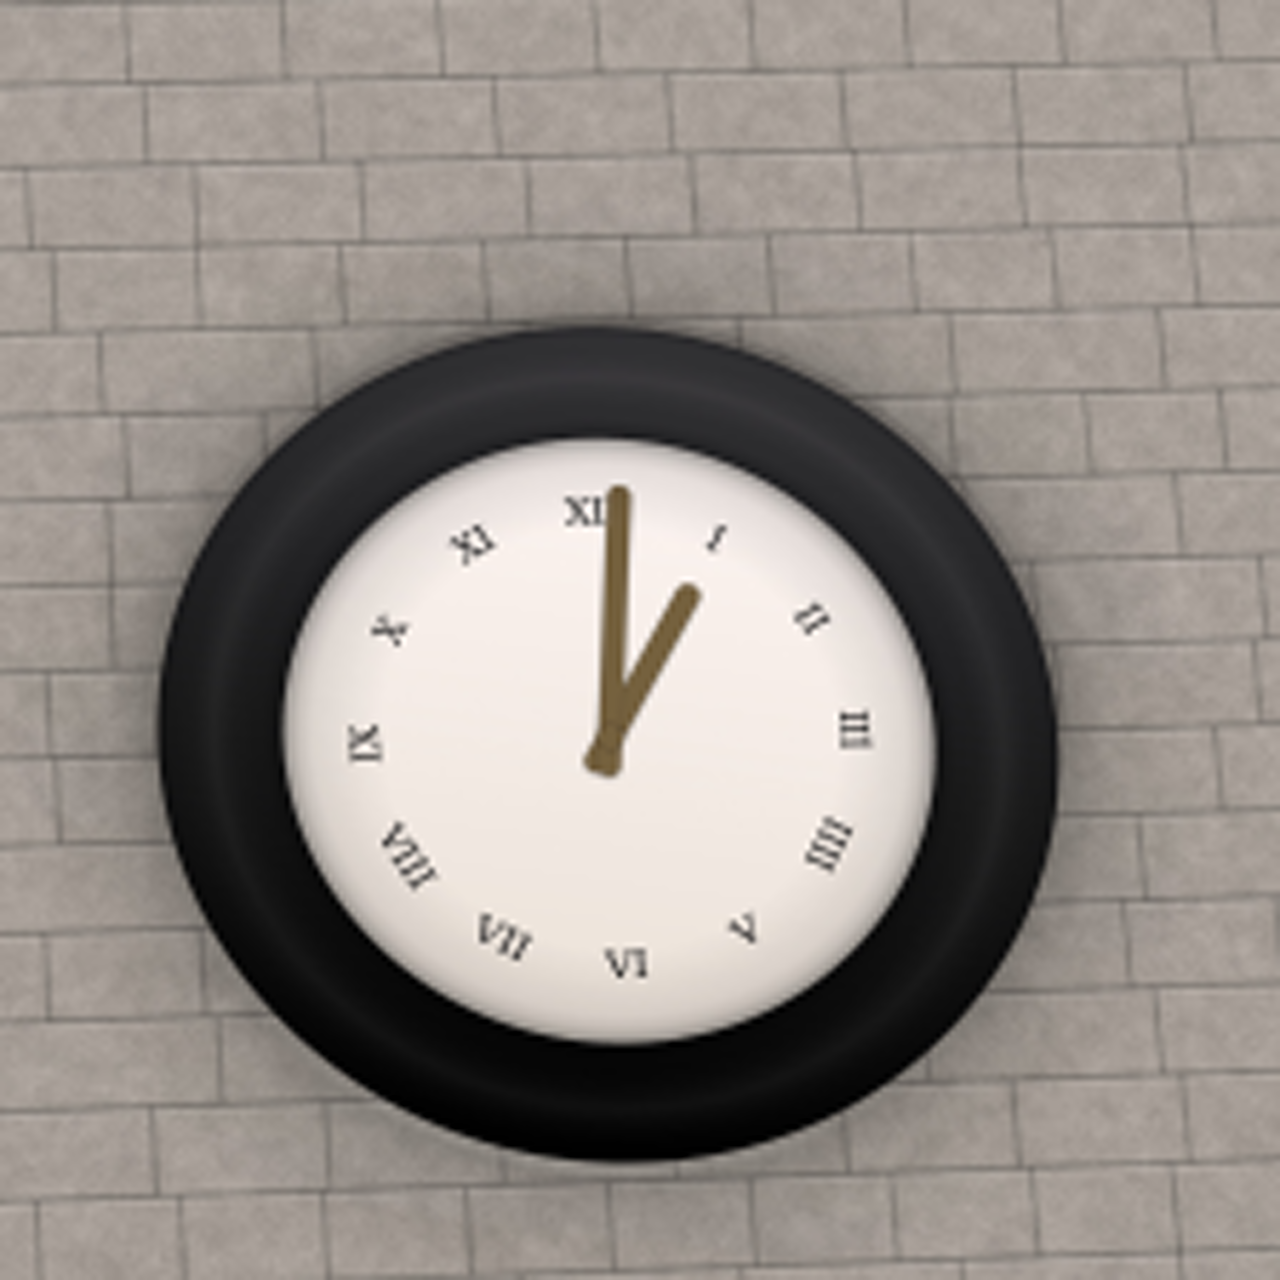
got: h=1 m=1
